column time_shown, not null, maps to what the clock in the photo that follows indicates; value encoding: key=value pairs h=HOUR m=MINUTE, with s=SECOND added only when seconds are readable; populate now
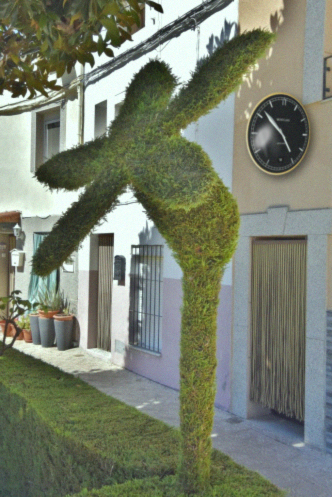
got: h=4 m=52
